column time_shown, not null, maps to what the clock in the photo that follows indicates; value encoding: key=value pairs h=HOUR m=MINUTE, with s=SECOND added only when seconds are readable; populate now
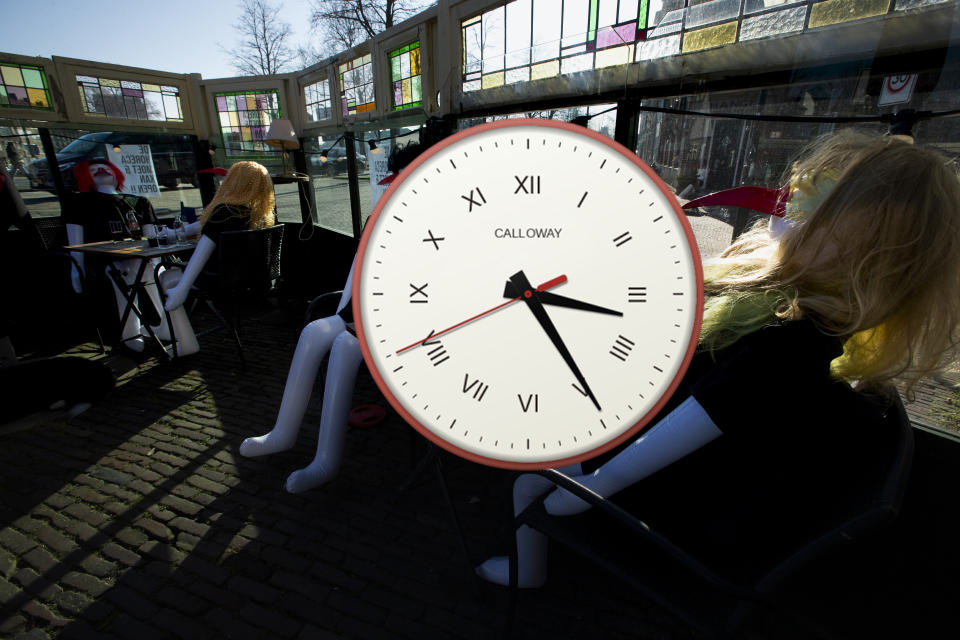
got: h=3 m=24 s=41
